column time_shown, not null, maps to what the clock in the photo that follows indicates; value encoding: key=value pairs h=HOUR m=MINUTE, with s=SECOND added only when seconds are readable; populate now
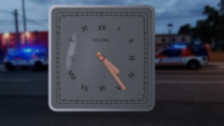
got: h=4 m=24
